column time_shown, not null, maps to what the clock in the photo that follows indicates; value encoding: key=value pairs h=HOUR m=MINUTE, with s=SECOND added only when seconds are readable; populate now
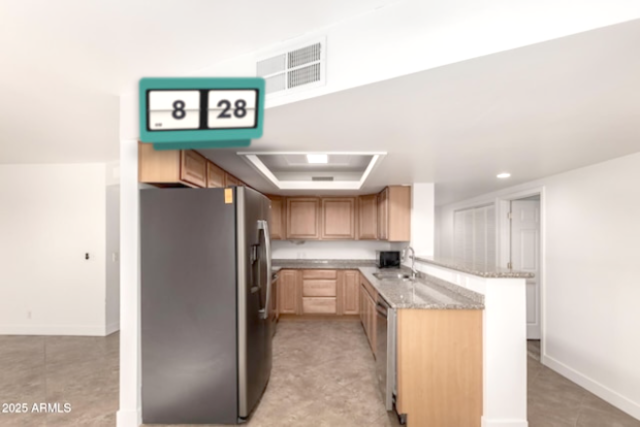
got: h=8 m=28
